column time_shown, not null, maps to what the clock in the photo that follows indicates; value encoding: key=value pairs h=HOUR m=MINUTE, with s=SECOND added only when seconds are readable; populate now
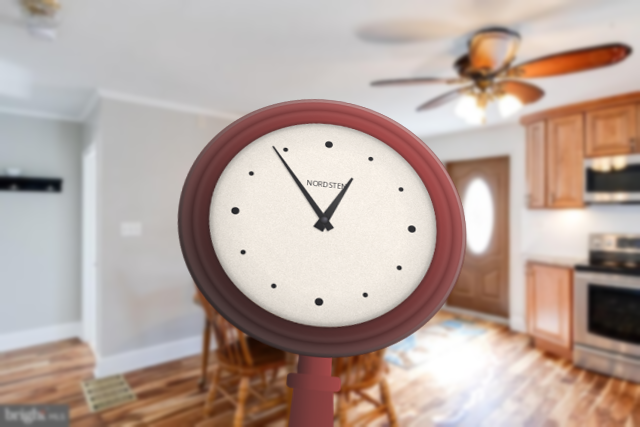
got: h=12 m=54
